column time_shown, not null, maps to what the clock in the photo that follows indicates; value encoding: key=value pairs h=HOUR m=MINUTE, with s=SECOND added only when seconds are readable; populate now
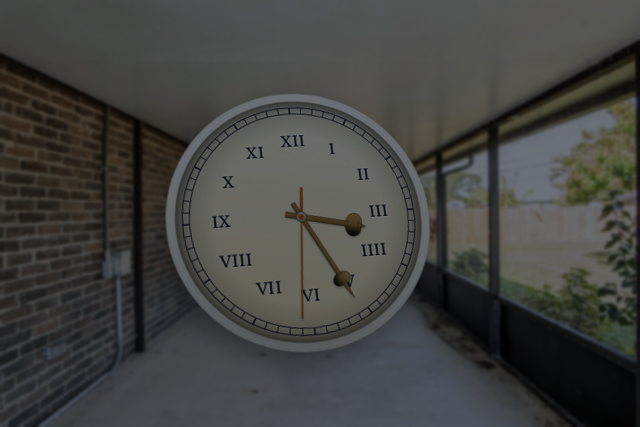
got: h=3 m=25 s=31
